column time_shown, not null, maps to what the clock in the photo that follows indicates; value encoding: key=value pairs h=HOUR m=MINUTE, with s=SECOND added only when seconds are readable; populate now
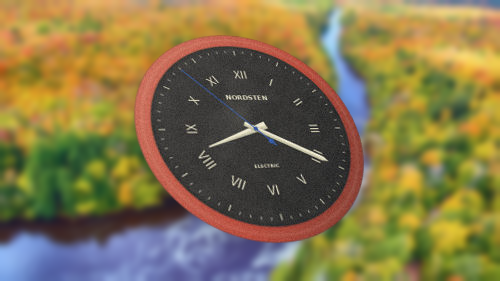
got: h=8 m=19 s=53
